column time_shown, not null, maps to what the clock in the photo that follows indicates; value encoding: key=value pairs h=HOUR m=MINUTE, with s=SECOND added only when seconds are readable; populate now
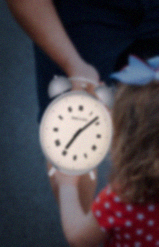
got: h=7 m=8
